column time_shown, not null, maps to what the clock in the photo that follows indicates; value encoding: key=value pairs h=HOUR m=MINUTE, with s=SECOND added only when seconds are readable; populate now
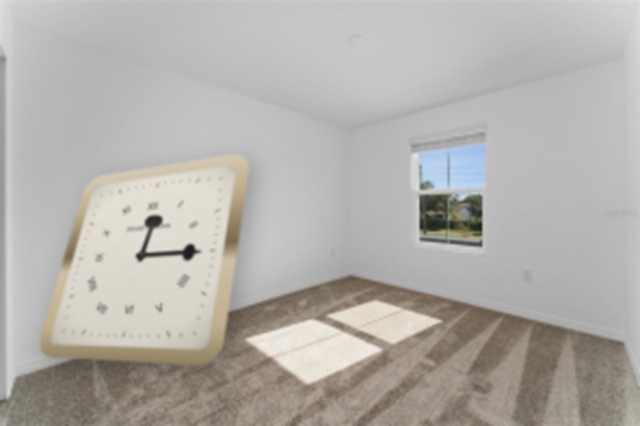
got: h=12 m=15
